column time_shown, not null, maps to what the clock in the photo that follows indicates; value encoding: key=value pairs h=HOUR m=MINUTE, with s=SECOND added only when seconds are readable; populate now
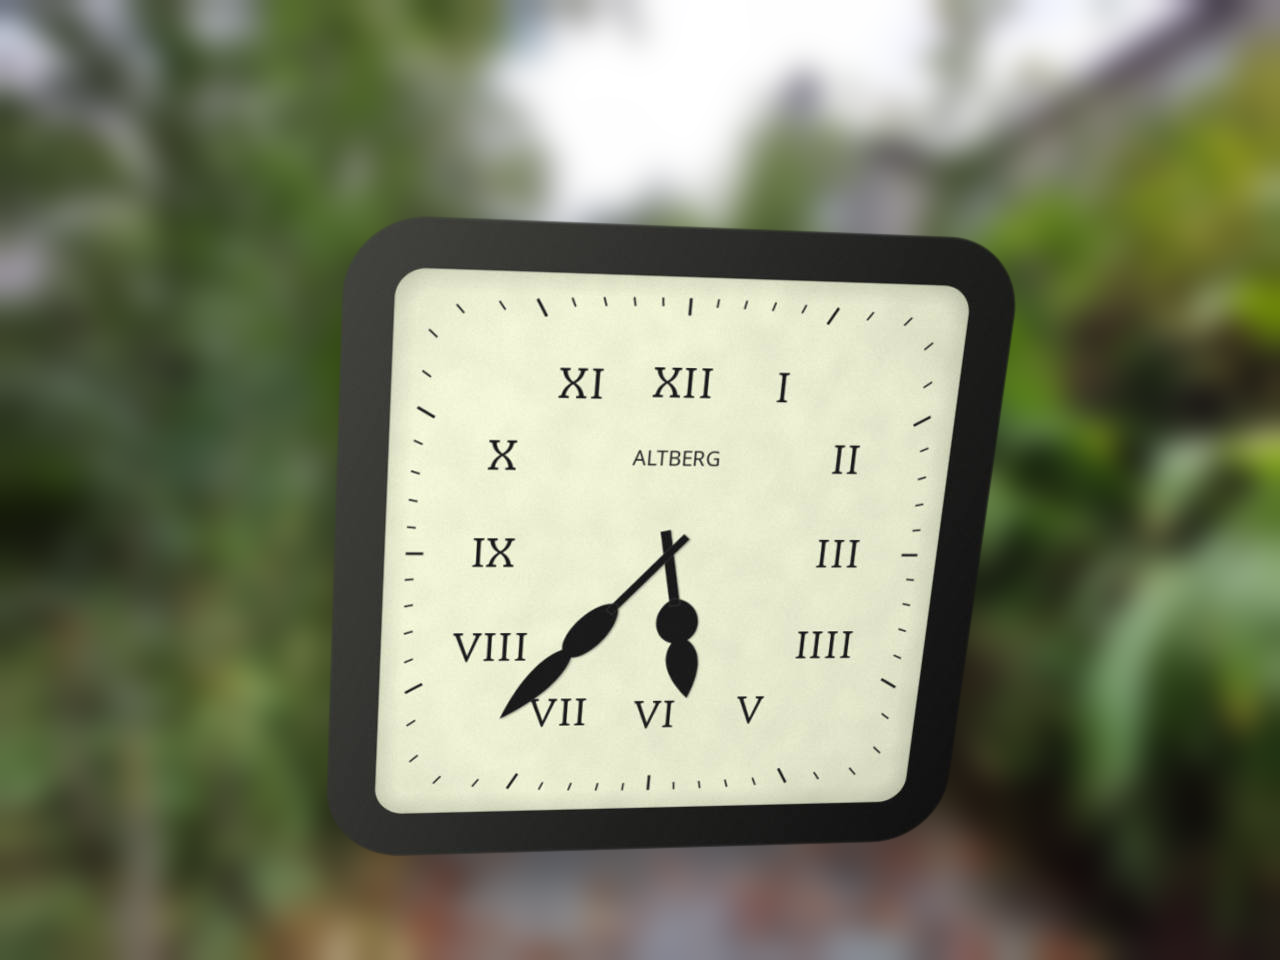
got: h=5 m=37
